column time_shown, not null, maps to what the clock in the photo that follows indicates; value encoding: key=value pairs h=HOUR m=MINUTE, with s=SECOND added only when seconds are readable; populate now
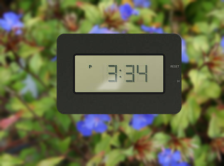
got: h=3 m=34
